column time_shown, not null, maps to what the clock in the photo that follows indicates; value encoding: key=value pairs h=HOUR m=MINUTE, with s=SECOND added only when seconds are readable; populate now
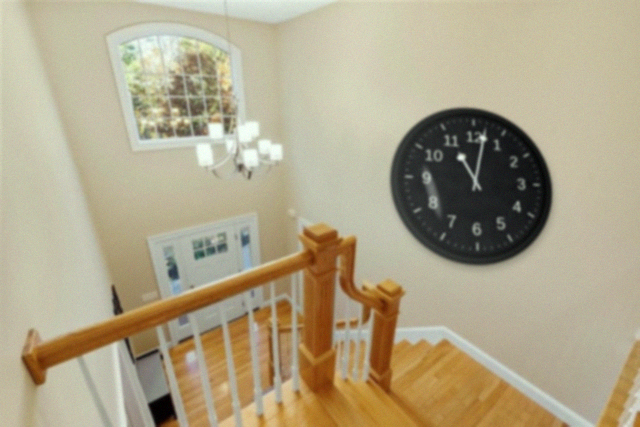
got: h=11 m=2
